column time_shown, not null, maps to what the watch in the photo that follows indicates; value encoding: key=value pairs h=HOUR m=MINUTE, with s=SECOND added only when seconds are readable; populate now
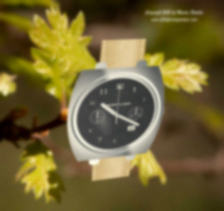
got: h=10 m=20
